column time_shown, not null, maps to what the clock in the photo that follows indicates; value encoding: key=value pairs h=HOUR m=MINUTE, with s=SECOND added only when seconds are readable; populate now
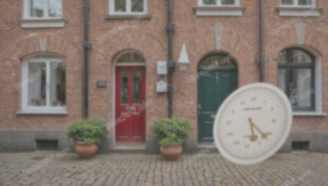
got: h=5 m=22
